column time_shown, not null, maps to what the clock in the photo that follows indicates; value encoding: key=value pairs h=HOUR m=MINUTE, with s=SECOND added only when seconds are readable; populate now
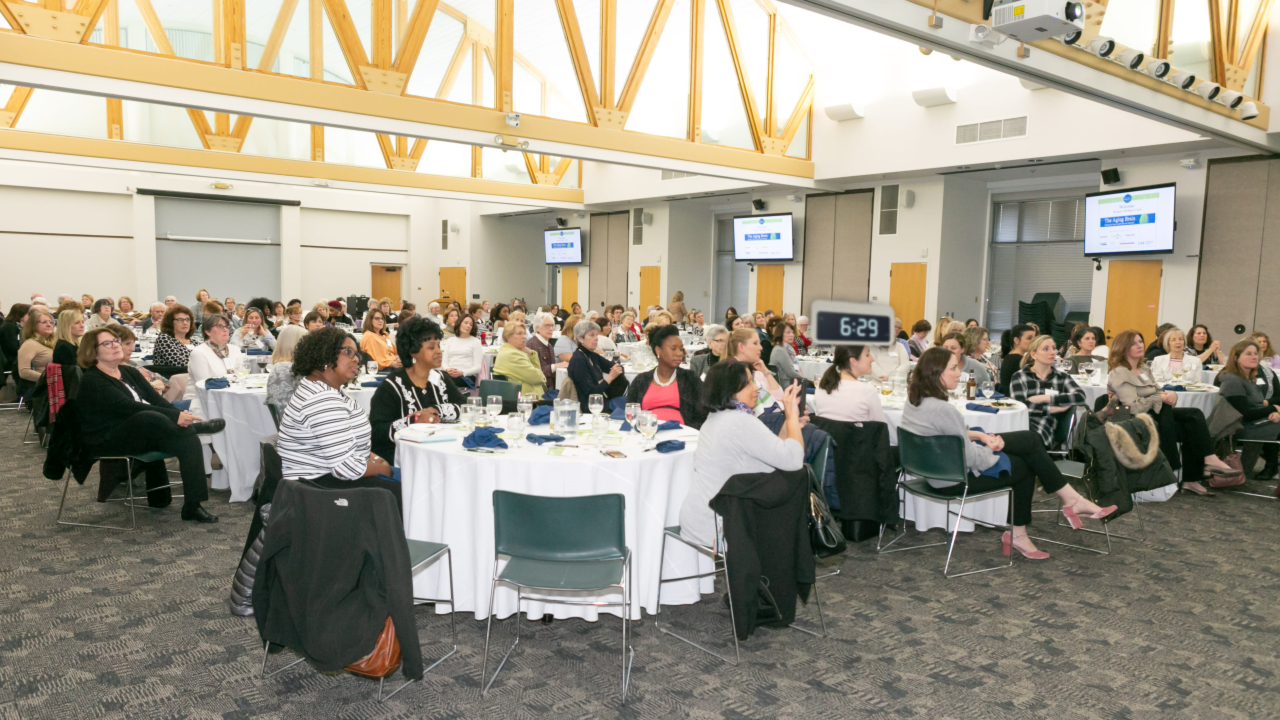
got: h=6 m=29
